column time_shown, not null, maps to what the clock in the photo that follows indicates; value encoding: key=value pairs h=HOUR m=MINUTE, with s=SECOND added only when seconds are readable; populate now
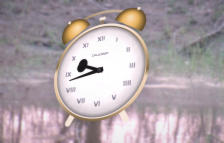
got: h=9 m=43
